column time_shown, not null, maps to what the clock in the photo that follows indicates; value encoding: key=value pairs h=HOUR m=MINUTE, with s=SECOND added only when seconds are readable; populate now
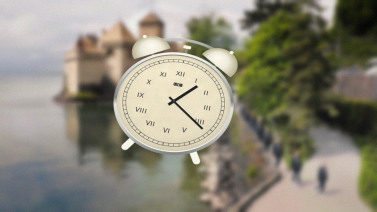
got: h=1 m=21
